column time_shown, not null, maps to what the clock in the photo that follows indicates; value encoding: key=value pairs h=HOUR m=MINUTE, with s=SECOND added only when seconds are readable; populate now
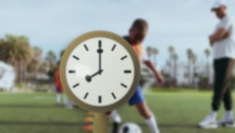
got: h=8 m=0
